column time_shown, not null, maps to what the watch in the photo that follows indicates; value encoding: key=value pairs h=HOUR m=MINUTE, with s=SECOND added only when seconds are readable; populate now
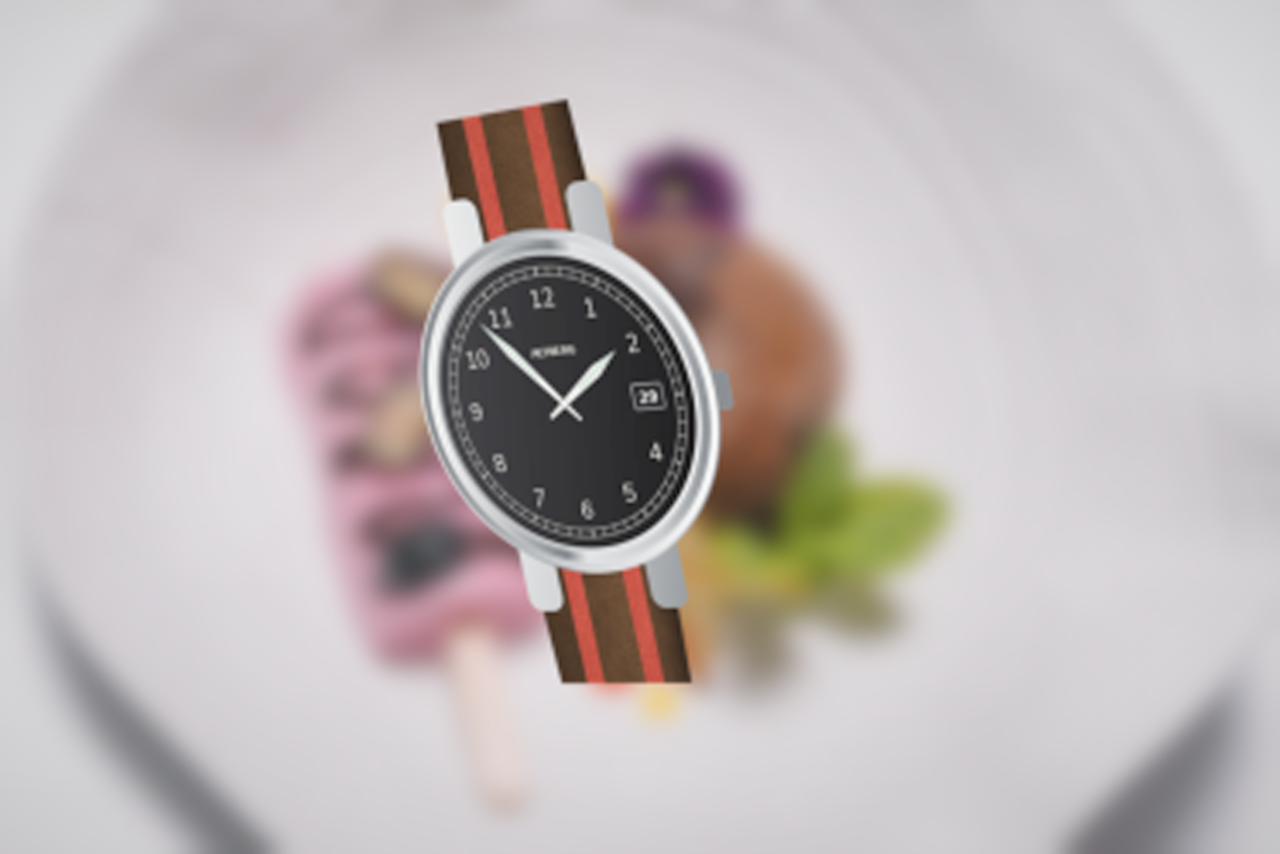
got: h=1 m=53
